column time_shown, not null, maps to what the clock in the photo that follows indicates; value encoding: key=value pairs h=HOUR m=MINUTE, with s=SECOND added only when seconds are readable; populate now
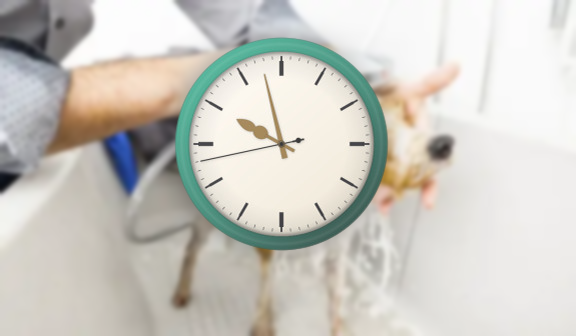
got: h=9 m=57 s=43
